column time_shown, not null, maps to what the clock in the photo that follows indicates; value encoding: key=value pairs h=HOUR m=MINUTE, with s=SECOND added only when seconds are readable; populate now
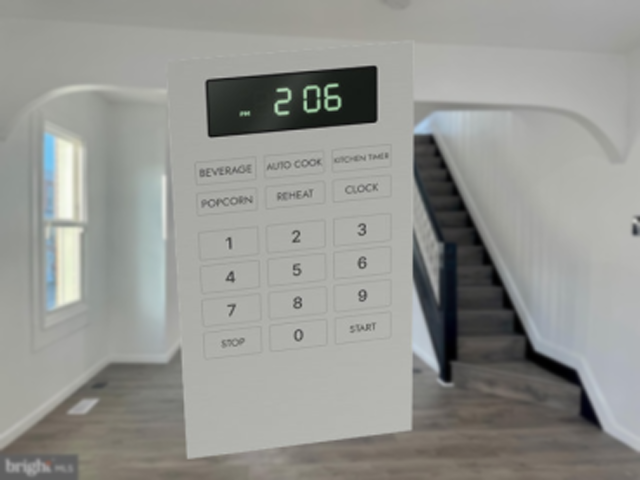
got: h=2 m=6
